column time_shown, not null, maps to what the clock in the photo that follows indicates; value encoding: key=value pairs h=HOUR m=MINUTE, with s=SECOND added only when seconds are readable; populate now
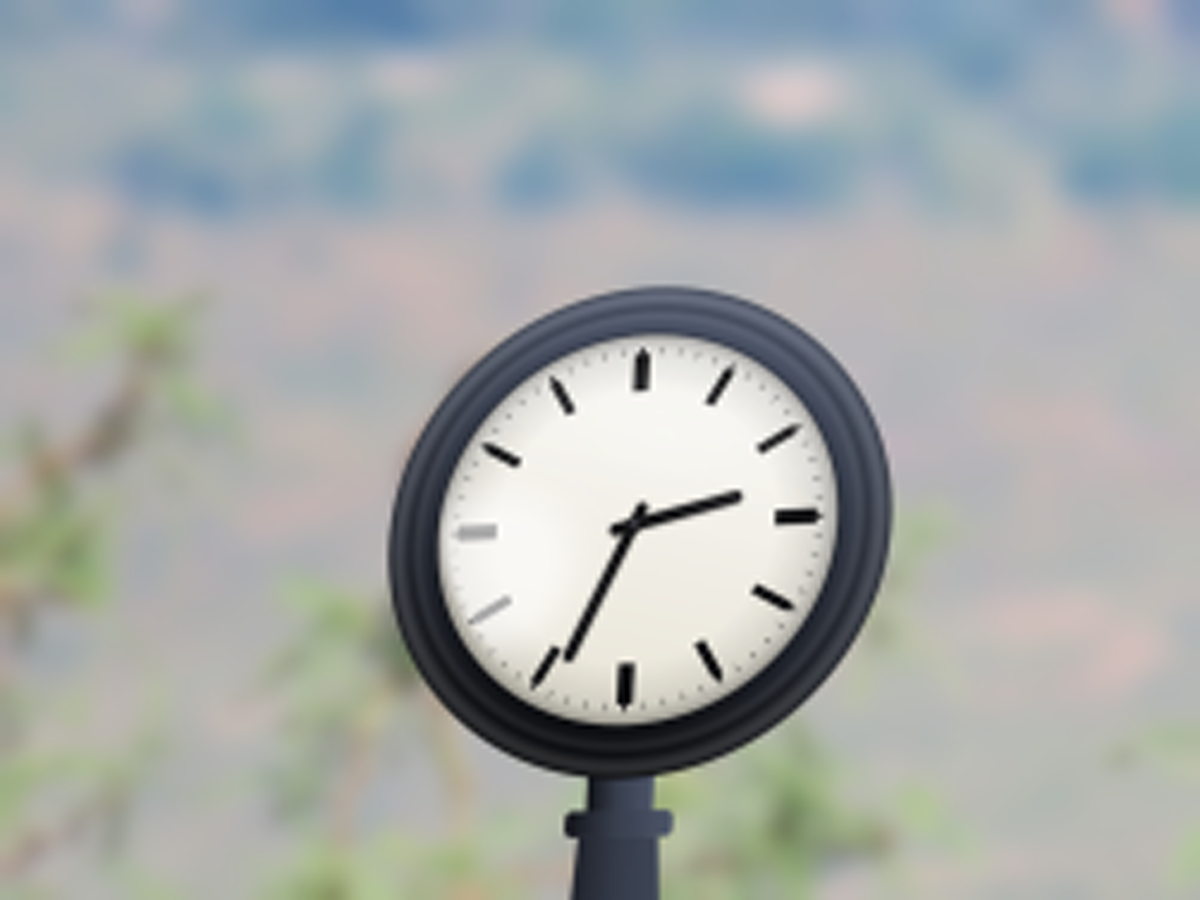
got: h=2 m=34
